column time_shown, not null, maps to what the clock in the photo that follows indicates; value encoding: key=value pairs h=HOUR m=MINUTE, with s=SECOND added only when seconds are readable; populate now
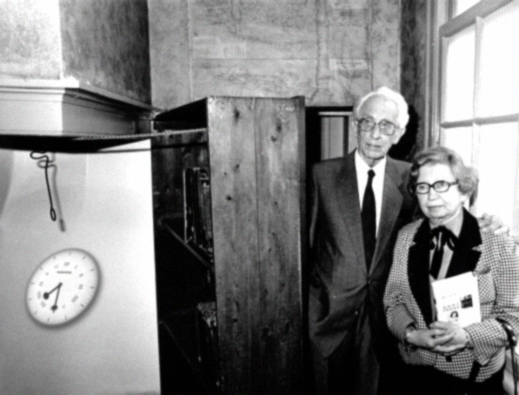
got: h=7 m=29
